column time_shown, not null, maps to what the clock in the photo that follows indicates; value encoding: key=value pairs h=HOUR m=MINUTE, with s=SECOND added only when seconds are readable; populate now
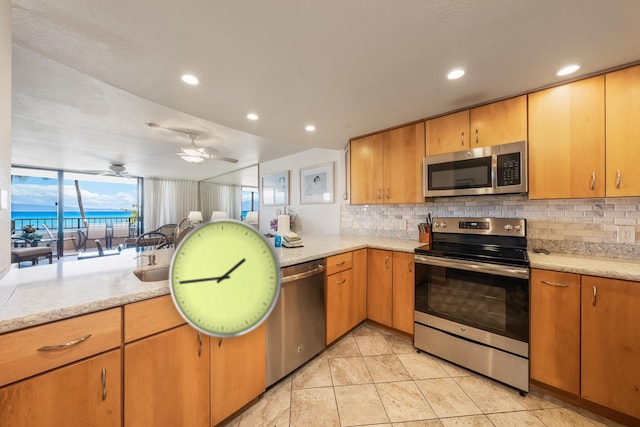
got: h=1 m=44
